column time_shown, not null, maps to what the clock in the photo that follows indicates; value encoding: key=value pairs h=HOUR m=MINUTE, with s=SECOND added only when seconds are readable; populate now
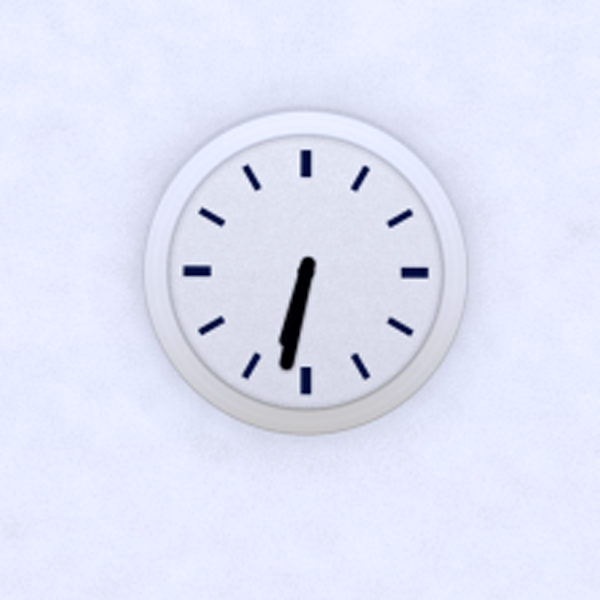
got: h=6 m=32
